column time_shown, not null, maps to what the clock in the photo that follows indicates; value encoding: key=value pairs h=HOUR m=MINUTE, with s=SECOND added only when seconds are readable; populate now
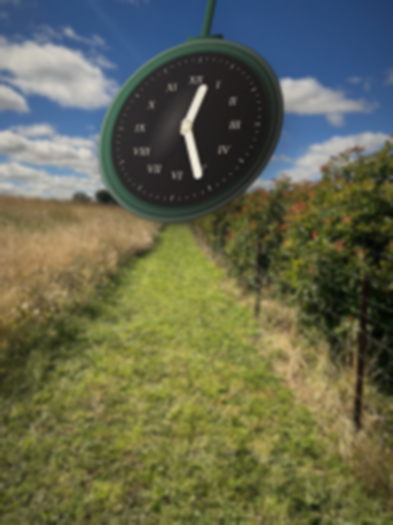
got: h=12 m=26
